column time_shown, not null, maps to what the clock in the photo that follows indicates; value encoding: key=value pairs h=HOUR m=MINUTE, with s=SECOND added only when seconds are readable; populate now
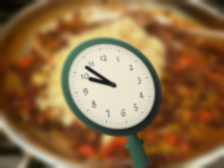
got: h=9 m=53
